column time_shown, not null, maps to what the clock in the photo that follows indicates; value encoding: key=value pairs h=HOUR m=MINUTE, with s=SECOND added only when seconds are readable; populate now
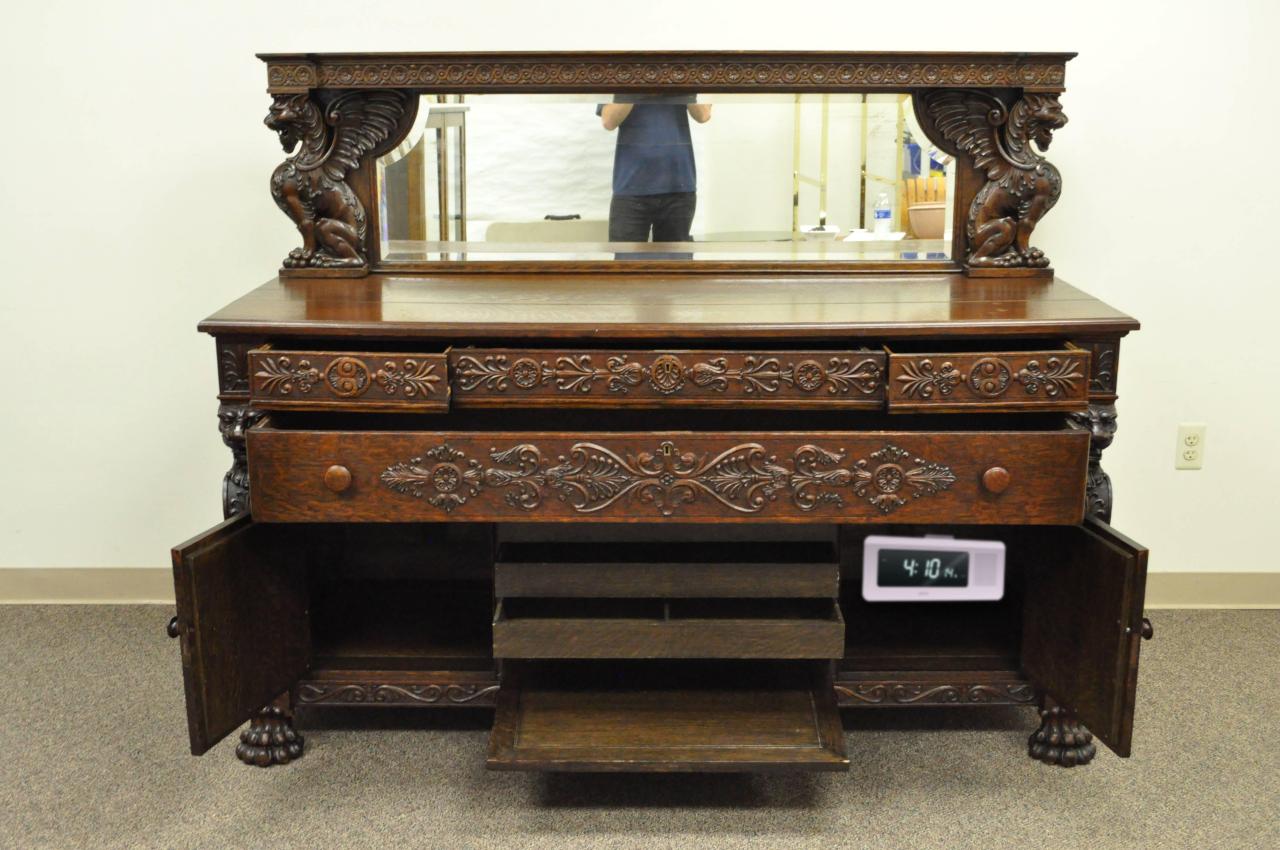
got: h=4 m=10
